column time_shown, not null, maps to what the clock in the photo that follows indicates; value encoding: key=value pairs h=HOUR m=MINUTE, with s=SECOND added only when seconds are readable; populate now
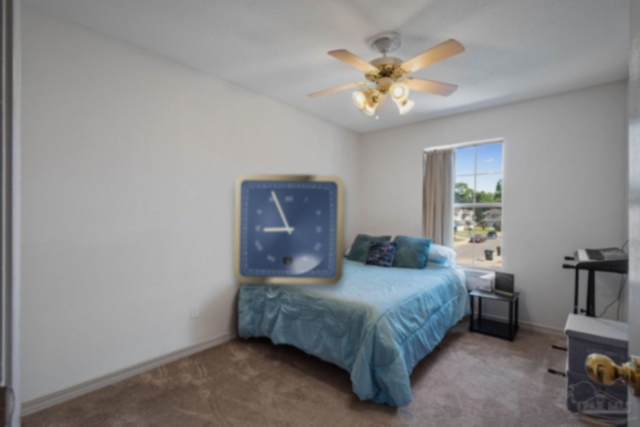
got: h=8 m=56
